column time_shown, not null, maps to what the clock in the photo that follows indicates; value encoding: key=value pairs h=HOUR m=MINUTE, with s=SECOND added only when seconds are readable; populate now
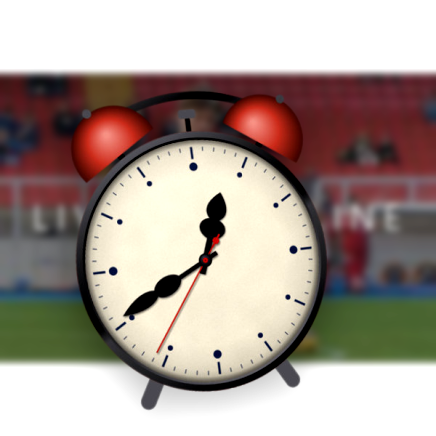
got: h=12 m=40 s=36
